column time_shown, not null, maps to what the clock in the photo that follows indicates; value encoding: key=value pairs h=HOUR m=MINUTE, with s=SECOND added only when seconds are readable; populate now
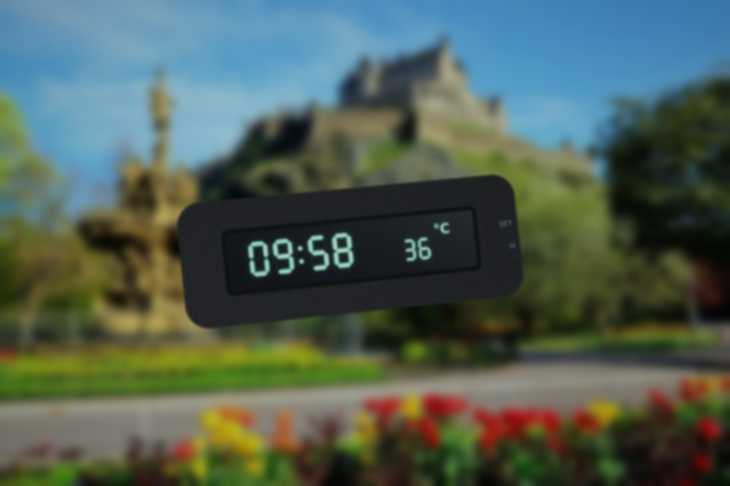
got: h=9 m=58
